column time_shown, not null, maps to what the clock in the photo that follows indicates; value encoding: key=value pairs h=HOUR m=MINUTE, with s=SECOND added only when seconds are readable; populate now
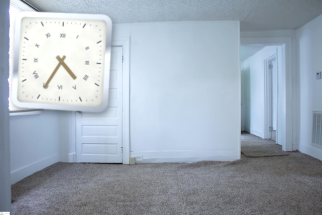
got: h=4 m=35
